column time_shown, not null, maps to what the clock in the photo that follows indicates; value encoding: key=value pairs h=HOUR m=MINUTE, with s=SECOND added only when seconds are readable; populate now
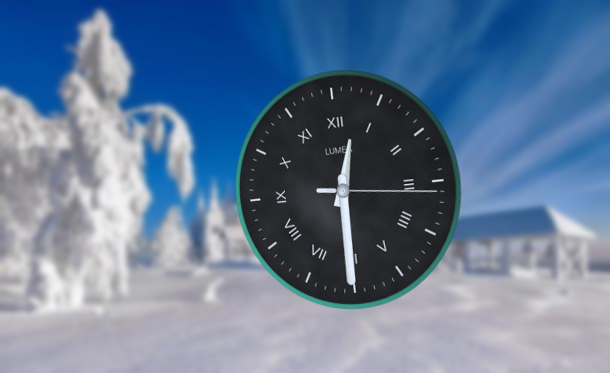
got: h=12 m=30 s=16
